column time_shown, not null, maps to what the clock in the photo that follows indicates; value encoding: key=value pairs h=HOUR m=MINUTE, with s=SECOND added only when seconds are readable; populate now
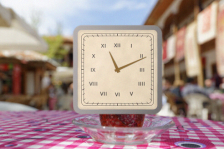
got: h=11 m=11
